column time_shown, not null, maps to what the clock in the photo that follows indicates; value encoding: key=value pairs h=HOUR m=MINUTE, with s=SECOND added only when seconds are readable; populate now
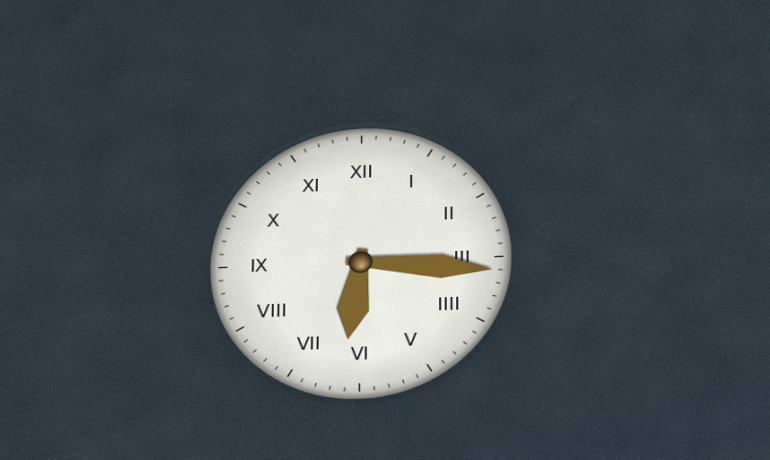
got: h=6 m=16
